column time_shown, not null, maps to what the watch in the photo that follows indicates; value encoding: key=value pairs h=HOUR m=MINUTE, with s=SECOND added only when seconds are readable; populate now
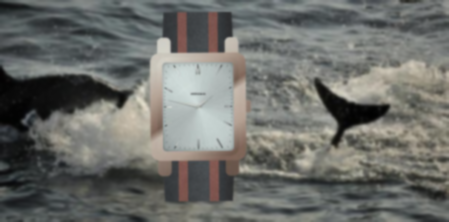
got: h=1 m=47
